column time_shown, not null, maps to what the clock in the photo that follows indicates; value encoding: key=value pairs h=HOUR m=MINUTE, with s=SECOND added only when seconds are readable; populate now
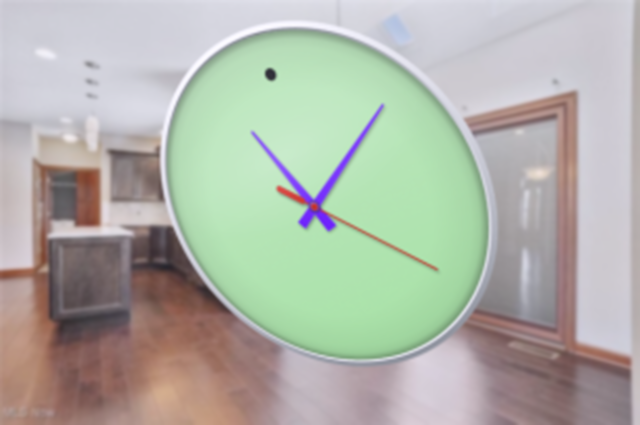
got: h=11 m=8 s=21
